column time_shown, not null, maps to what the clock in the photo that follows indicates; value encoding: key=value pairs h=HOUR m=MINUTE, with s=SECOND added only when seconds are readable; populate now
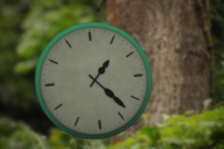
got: h=1 m=23
